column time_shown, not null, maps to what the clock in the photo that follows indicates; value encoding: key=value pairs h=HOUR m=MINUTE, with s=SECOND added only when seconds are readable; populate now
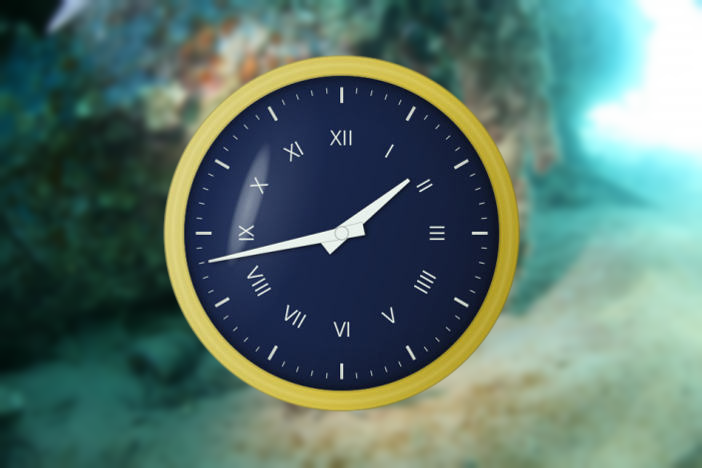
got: h=1 m=43
